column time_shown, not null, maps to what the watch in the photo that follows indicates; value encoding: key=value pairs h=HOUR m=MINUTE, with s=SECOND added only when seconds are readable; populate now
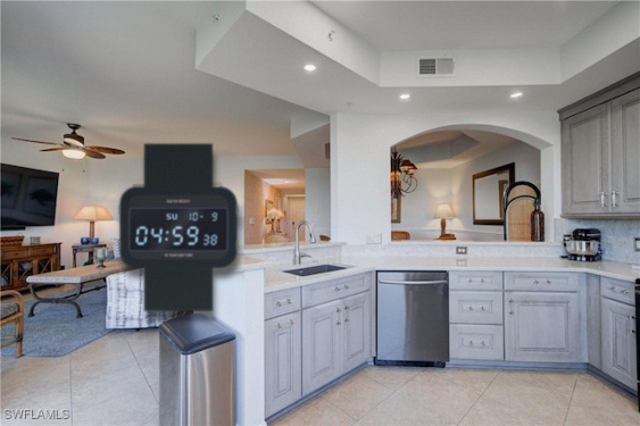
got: h=4 m=59 s=38
